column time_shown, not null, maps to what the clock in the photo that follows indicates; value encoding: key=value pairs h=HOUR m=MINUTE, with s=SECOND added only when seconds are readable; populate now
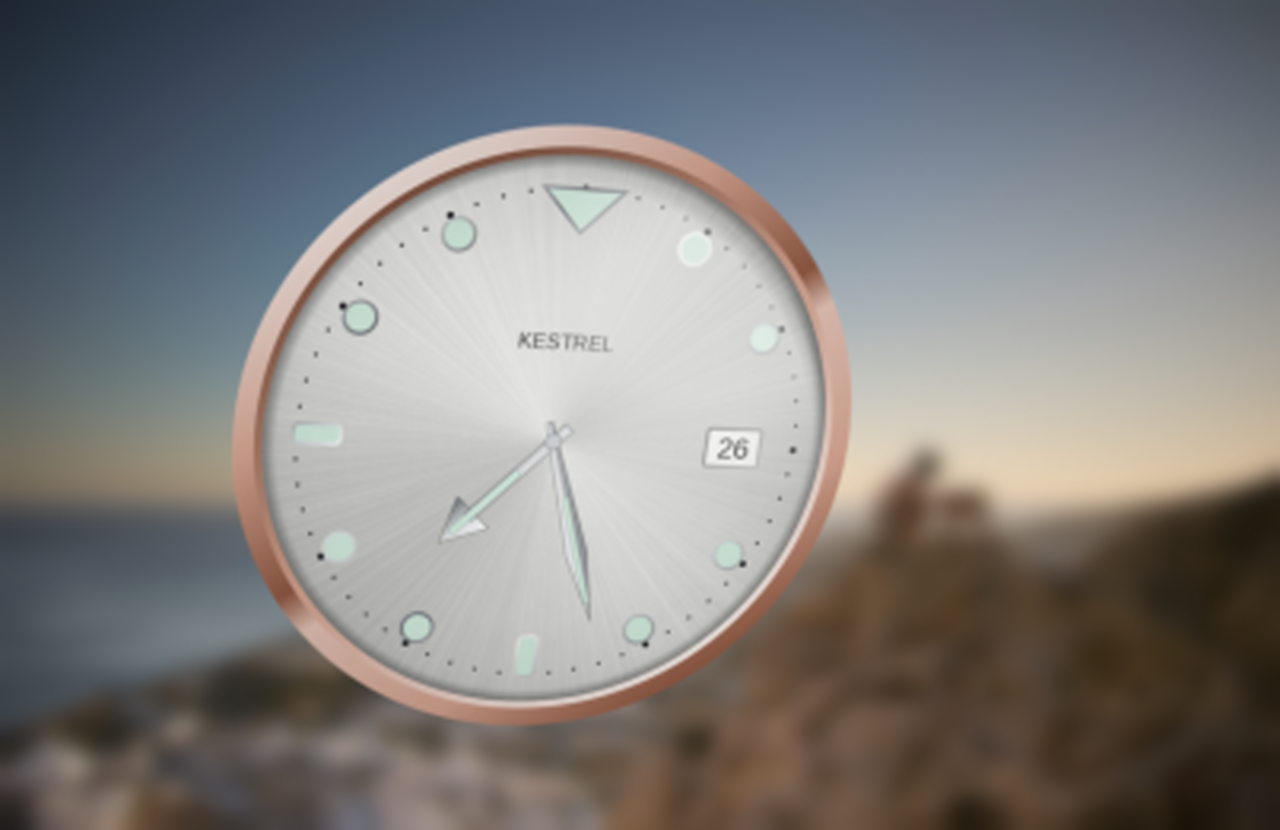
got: h=7 m=27
